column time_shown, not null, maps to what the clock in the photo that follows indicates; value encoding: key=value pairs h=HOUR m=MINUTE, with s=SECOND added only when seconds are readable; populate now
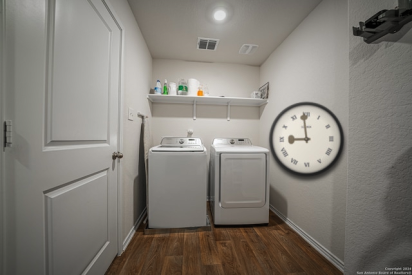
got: h=8 m=59
